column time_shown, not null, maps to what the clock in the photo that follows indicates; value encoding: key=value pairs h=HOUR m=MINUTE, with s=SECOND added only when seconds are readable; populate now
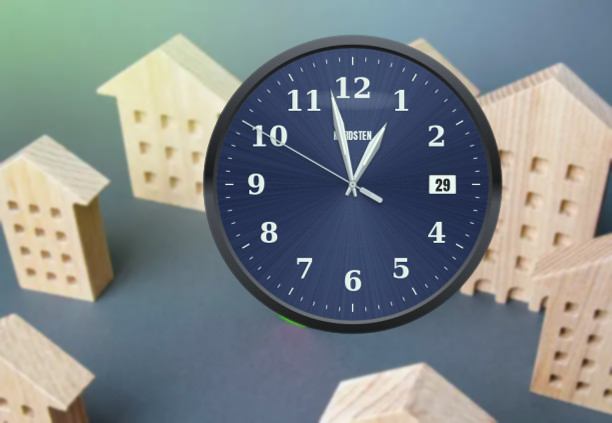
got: h=12 m=57 s=50
